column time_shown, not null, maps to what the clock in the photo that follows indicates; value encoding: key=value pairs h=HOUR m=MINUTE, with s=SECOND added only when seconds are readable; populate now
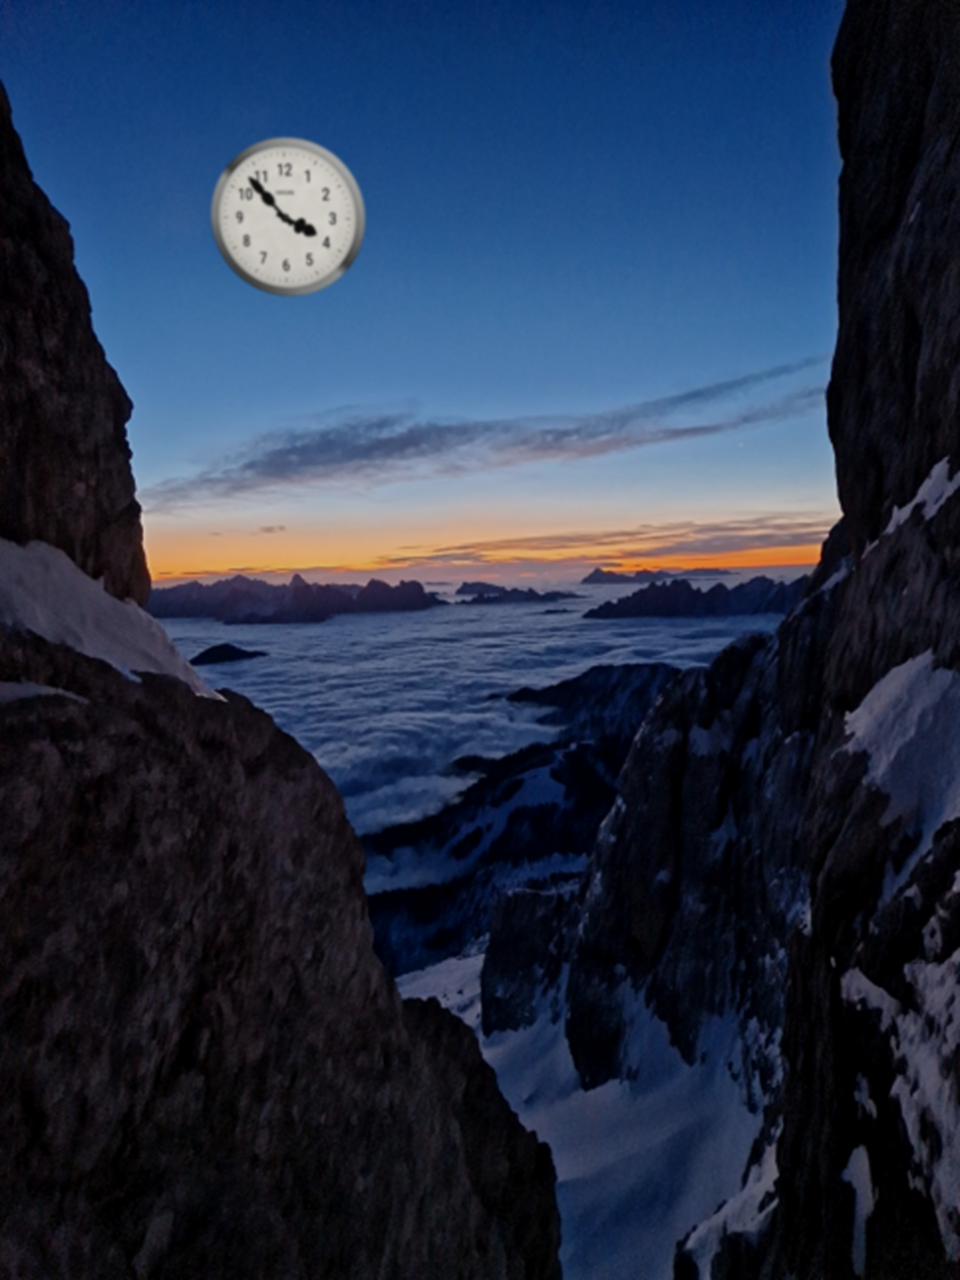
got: h=3 m=53
